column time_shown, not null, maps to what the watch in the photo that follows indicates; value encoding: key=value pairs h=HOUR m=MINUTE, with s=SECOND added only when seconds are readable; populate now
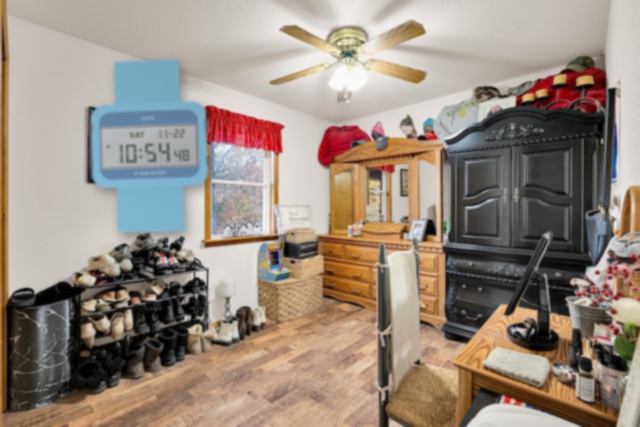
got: h=10 m=54
